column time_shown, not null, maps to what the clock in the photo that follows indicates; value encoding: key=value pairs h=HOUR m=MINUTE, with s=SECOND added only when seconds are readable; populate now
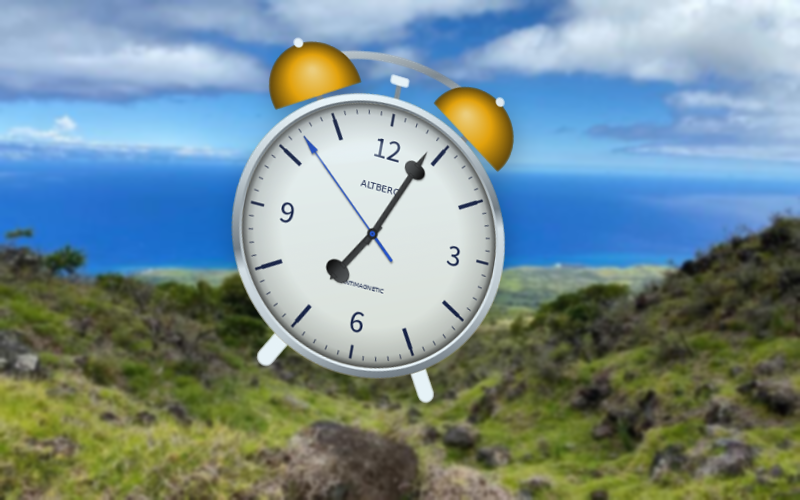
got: h=7 m=3 s=52
